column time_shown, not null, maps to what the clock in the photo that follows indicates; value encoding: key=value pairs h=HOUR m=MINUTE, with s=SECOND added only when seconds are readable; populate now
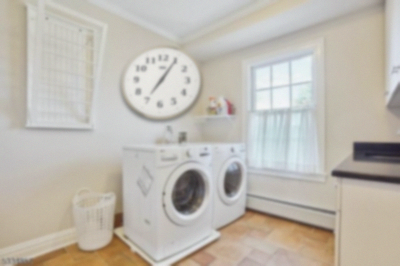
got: h=7 m=5
